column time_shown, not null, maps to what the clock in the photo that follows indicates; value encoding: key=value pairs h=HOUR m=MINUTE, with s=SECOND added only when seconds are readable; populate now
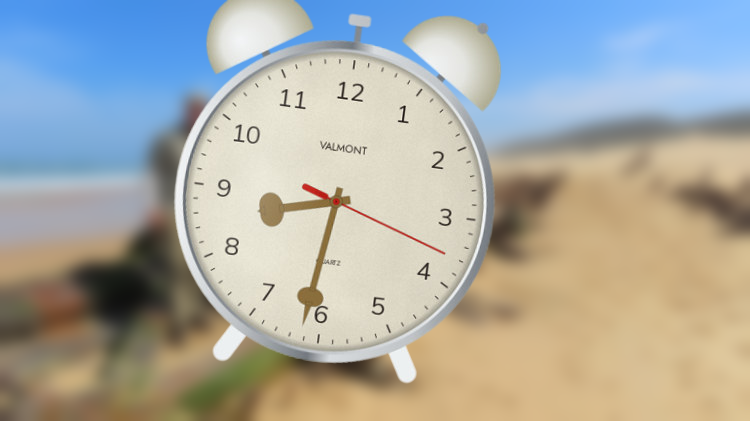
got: h=8 m=31 s=18
